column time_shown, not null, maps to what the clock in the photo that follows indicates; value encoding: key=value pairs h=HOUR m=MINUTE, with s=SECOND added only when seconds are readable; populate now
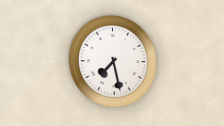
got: h=7 m=28
